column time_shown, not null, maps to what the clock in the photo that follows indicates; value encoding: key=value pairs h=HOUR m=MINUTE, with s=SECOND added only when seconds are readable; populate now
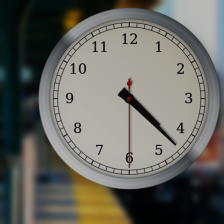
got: h=4 m=22 s=30
